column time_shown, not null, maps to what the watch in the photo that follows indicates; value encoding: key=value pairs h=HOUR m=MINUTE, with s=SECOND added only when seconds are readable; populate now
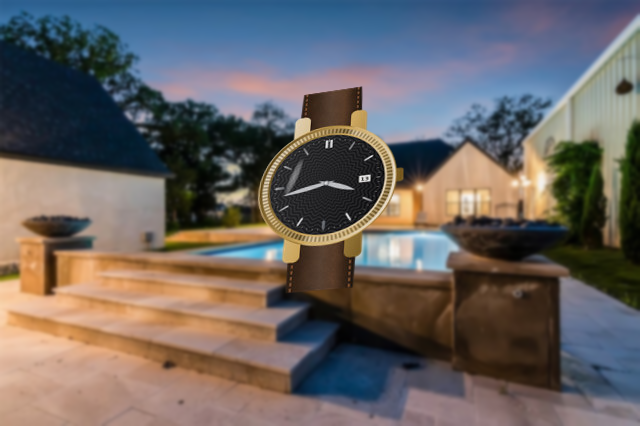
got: h=3 m=43
